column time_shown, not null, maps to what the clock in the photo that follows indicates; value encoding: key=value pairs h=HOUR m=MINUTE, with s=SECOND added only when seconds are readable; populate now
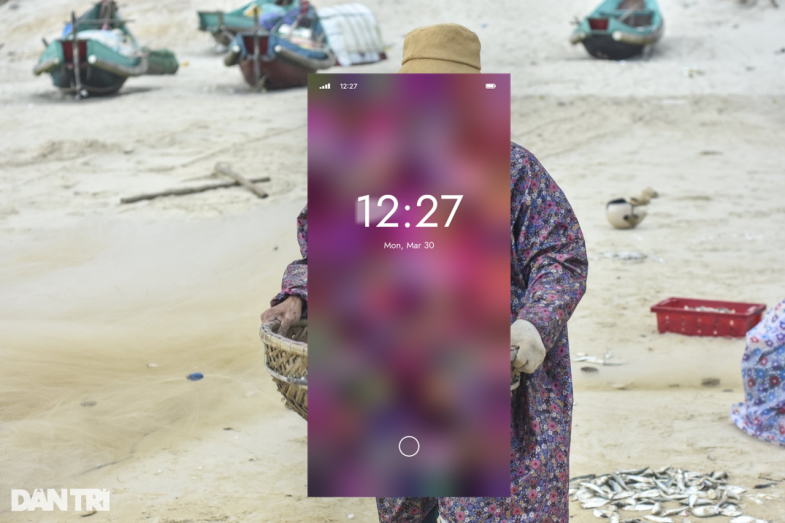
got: h=12 m=27
